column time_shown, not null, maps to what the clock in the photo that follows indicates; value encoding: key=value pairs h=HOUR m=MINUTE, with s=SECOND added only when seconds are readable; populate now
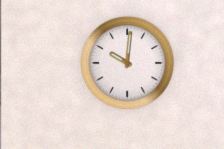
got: h=10 m=1
